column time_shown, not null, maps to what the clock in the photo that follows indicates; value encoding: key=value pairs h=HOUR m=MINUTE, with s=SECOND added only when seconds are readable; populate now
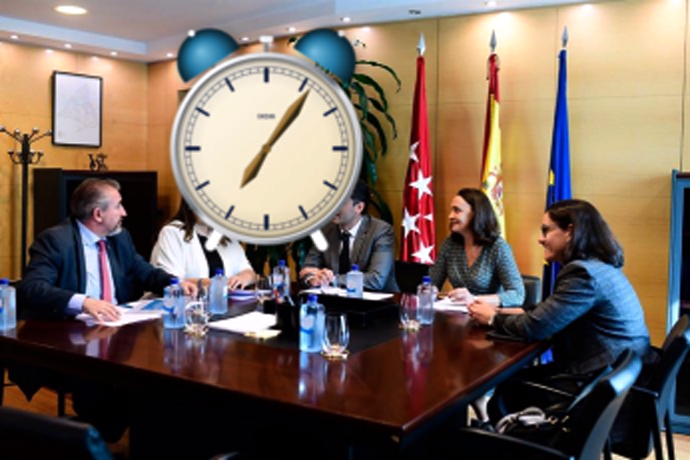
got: h=7 m=6
